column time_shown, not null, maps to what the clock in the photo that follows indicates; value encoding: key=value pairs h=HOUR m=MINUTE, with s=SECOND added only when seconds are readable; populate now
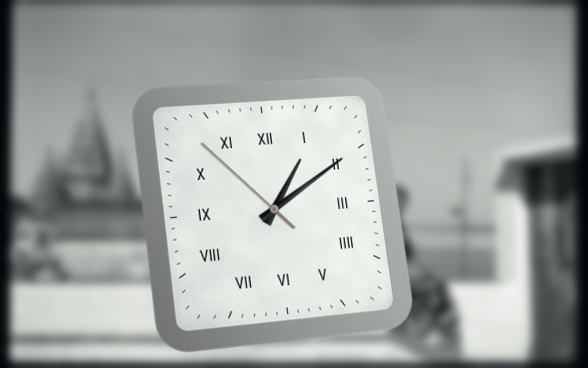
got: h=1 m=9 s=53
